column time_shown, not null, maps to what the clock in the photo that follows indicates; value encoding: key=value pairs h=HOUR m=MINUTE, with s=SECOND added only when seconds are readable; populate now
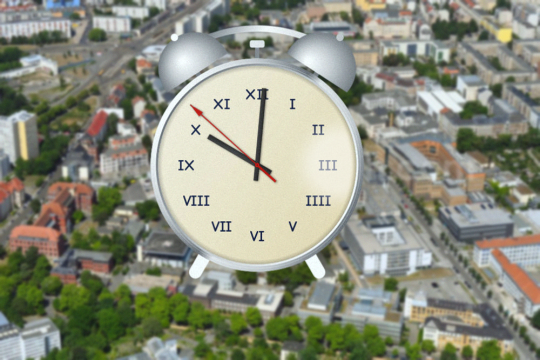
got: h=10 m=0 s=52
